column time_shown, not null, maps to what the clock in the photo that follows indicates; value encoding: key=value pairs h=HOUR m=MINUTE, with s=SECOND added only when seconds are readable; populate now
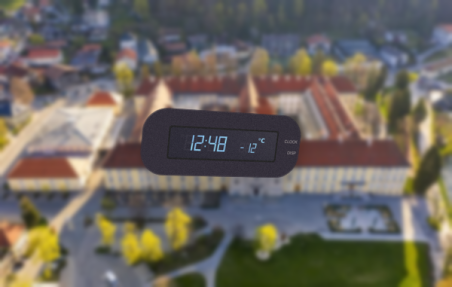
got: h=12 m=48
